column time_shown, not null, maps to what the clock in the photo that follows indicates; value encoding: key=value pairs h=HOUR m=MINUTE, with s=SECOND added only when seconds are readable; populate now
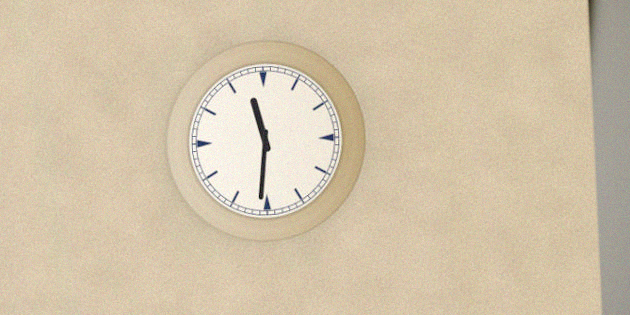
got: h=11 m=31
